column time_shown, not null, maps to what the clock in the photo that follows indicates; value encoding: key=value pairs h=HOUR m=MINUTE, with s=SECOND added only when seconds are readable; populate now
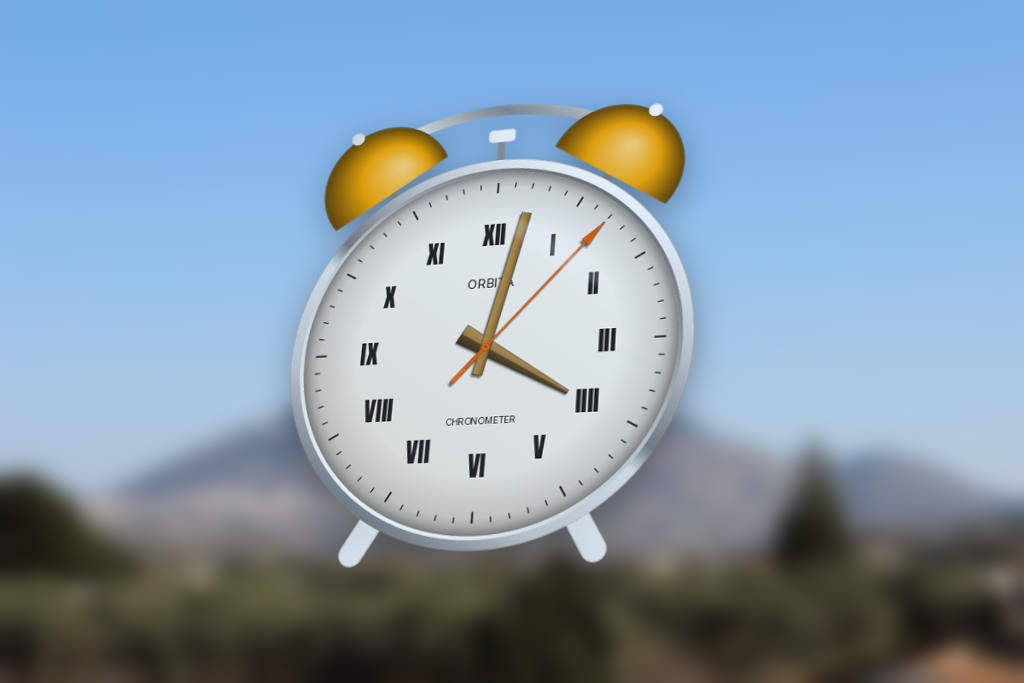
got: h=4 m=2 s=7
